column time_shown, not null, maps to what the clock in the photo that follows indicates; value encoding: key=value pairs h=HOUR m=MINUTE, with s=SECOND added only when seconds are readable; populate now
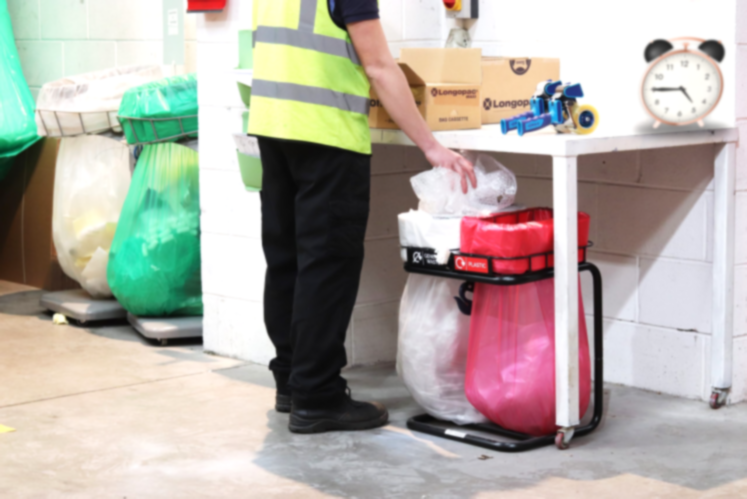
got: h=4 m=45
